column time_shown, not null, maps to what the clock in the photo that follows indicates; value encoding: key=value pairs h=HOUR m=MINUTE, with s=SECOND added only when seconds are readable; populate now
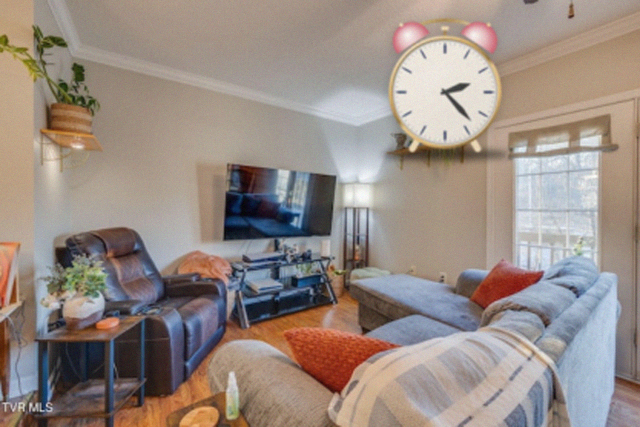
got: h=2 m=23
